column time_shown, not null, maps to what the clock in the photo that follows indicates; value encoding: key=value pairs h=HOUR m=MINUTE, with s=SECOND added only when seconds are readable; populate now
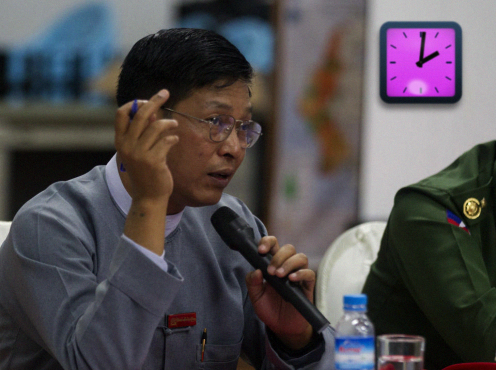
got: h=2 m=1
